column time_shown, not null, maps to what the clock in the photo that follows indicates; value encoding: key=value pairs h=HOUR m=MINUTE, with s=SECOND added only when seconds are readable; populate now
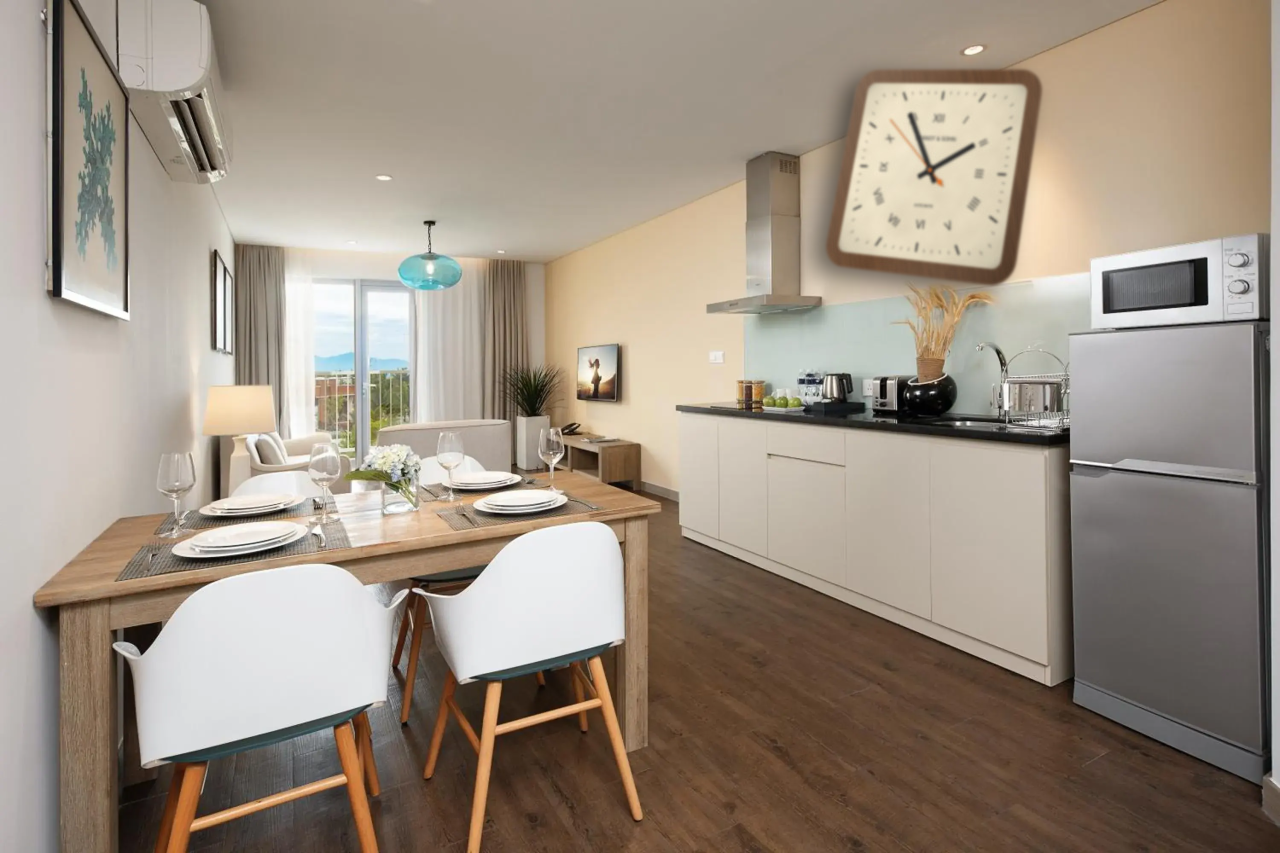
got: h=1 m=54 s=52
